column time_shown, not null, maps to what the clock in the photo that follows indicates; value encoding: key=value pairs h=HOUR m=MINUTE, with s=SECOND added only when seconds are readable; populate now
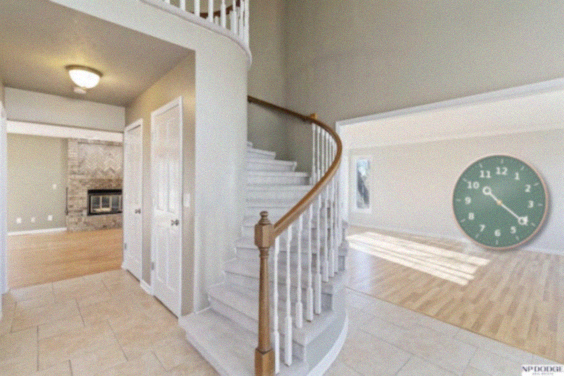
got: h=10 m=21
